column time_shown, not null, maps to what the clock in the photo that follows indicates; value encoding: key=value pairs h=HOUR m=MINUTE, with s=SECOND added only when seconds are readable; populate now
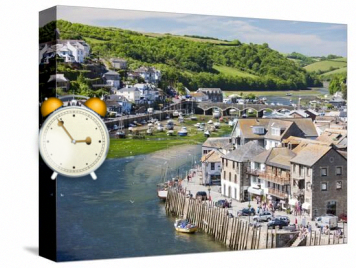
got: h=2 m=54
